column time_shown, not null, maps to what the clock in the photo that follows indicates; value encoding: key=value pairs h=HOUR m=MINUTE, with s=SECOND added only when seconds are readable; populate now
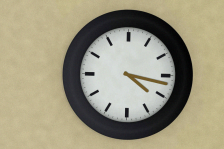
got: h=4 m=17
